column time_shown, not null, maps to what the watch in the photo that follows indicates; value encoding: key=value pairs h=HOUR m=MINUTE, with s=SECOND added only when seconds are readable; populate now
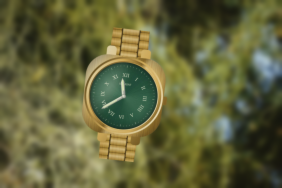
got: h=11 m=39
